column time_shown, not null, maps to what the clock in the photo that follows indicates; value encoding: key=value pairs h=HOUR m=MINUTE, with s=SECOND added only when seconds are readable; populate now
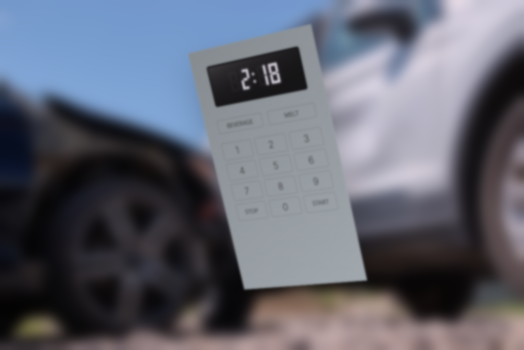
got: h=2 m=18
